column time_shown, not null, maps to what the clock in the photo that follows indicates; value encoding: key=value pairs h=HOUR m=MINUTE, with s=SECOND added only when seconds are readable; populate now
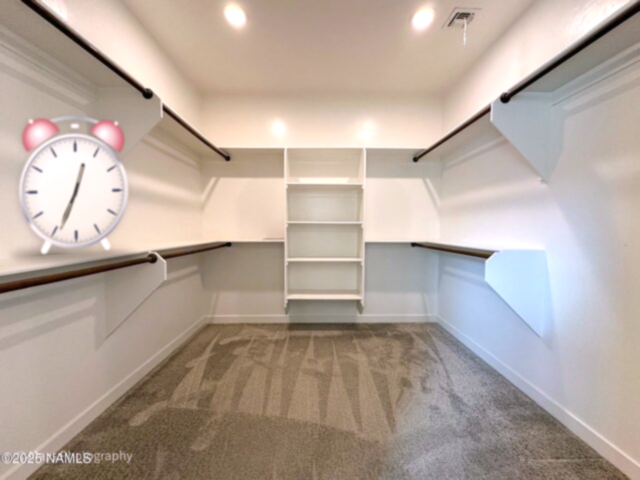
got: h=12 m=34
